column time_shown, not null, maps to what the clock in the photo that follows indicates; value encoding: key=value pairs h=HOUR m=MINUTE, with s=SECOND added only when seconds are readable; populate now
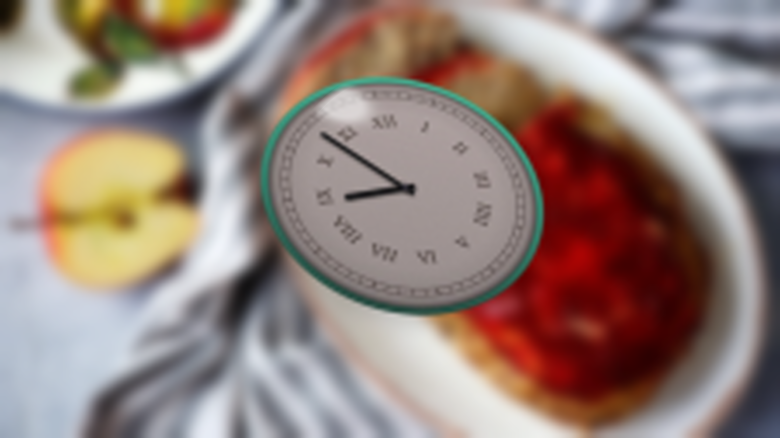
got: h=8 m=53
